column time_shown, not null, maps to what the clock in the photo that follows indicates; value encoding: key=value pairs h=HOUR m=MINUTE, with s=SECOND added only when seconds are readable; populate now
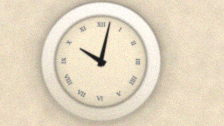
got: h=10 m=2
